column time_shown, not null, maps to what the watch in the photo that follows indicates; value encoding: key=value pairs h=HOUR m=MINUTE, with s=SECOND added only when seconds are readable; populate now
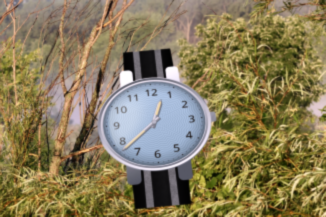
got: h=12 m=38
